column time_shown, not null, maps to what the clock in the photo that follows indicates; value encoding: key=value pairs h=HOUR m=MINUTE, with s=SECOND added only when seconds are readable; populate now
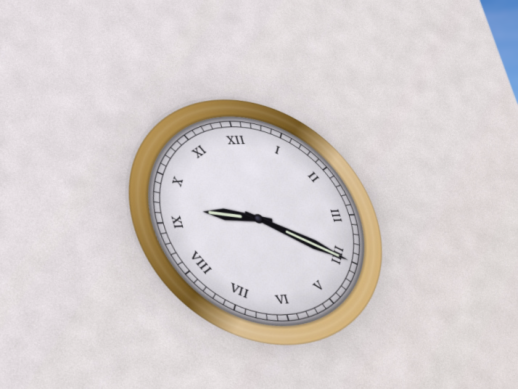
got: h=9 m=20
